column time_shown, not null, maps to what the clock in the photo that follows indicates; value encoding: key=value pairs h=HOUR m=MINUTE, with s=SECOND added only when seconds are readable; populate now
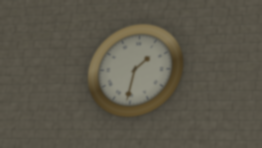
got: h=1 m=31
